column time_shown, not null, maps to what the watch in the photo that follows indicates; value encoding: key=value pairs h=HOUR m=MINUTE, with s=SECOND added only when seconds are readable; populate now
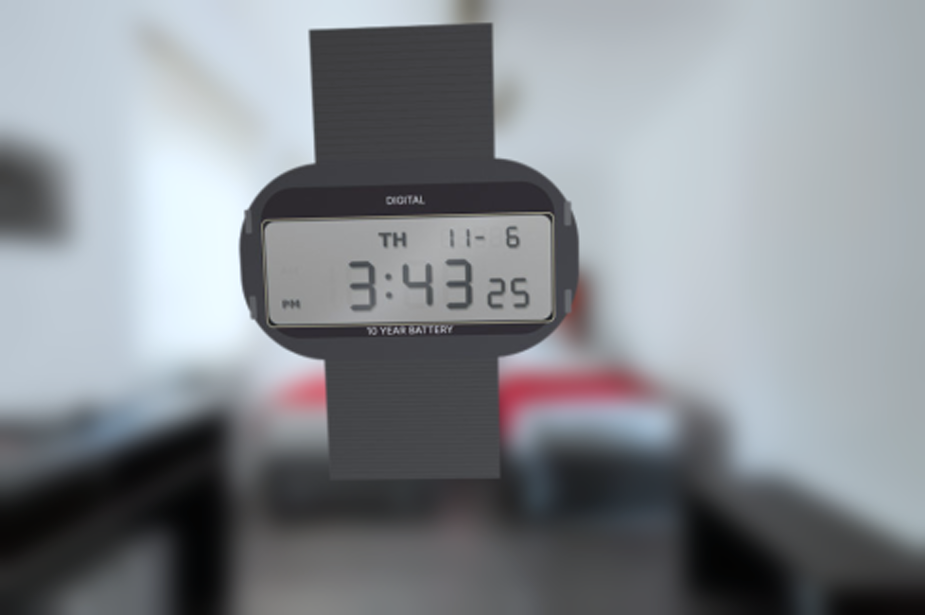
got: h=3 m=43 s=25
